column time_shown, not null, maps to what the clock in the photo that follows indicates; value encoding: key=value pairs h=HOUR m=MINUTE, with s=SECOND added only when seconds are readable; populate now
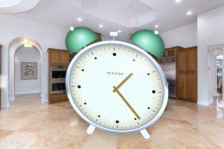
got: h=1 m=24
